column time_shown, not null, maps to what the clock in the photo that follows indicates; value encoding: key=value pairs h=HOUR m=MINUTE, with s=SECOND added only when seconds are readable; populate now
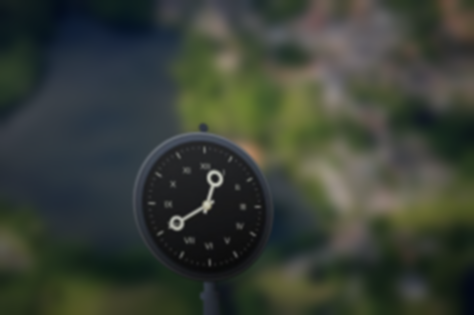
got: h=12 m=40
